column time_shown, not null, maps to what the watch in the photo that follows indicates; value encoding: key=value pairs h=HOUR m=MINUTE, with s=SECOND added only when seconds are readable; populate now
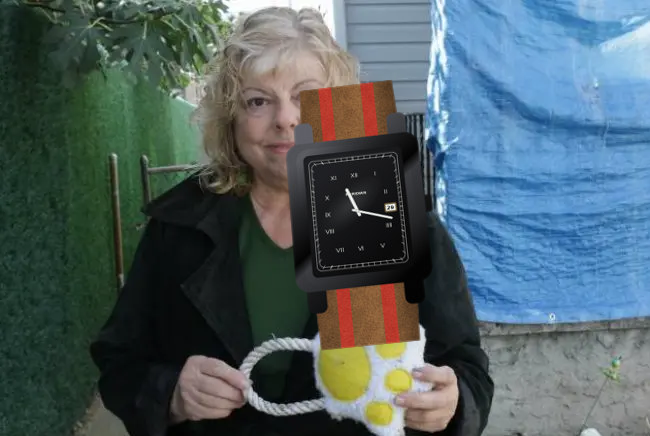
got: h=11 m=18
